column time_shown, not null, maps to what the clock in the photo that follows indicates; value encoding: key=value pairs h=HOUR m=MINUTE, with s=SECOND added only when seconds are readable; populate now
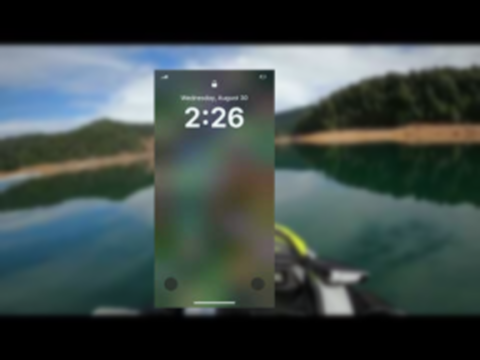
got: h=2 m=26
